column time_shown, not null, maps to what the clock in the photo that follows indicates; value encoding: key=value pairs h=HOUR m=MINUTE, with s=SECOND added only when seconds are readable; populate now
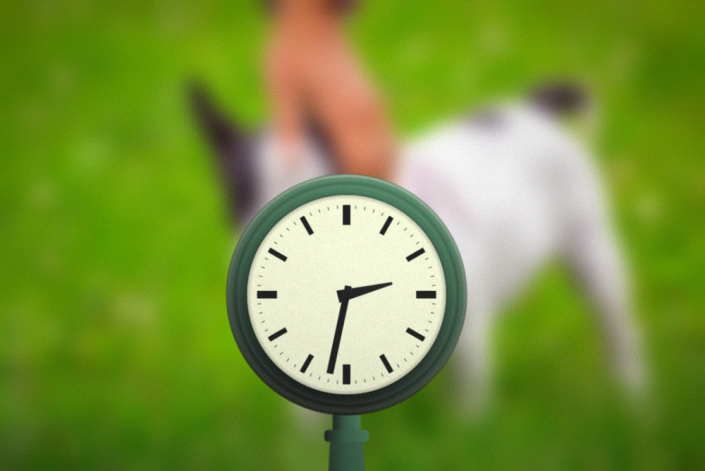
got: h=2 m=32
